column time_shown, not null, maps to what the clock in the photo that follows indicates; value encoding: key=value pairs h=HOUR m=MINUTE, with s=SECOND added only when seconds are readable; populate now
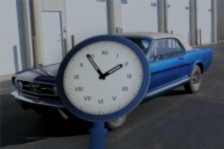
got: h=1 m=54
